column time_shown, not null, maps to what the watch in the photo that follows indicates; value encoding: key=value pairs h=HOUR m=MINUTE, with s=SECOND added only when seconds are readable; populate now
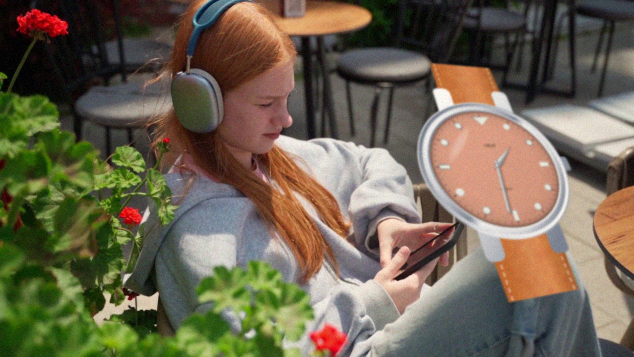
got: h=1 m=31
